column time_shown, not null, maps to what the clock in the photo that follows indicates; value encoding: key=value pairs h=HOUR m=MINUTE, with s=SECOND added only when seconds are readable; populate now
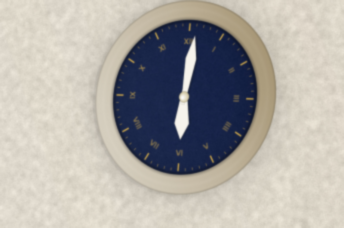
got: h=6 m=1
